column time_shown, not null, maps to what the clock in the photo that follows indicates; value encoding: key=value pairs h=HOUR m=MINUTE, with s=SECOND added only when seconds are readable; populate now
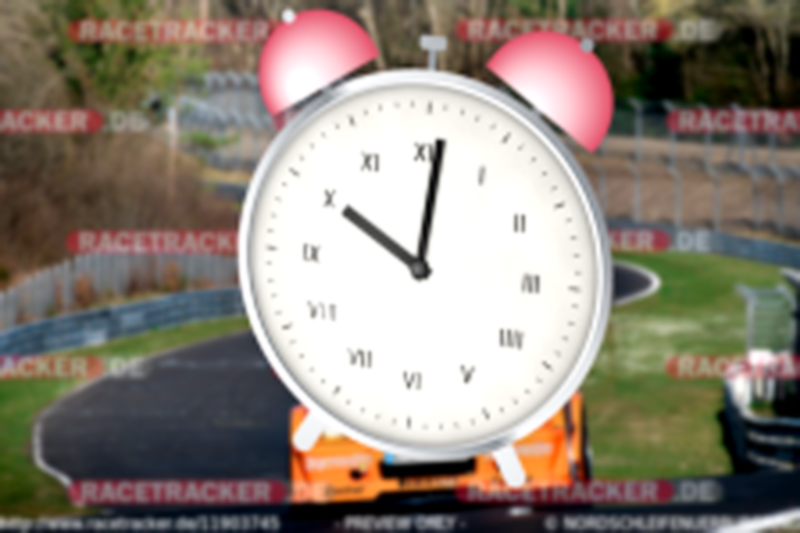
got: h=10 m=1
